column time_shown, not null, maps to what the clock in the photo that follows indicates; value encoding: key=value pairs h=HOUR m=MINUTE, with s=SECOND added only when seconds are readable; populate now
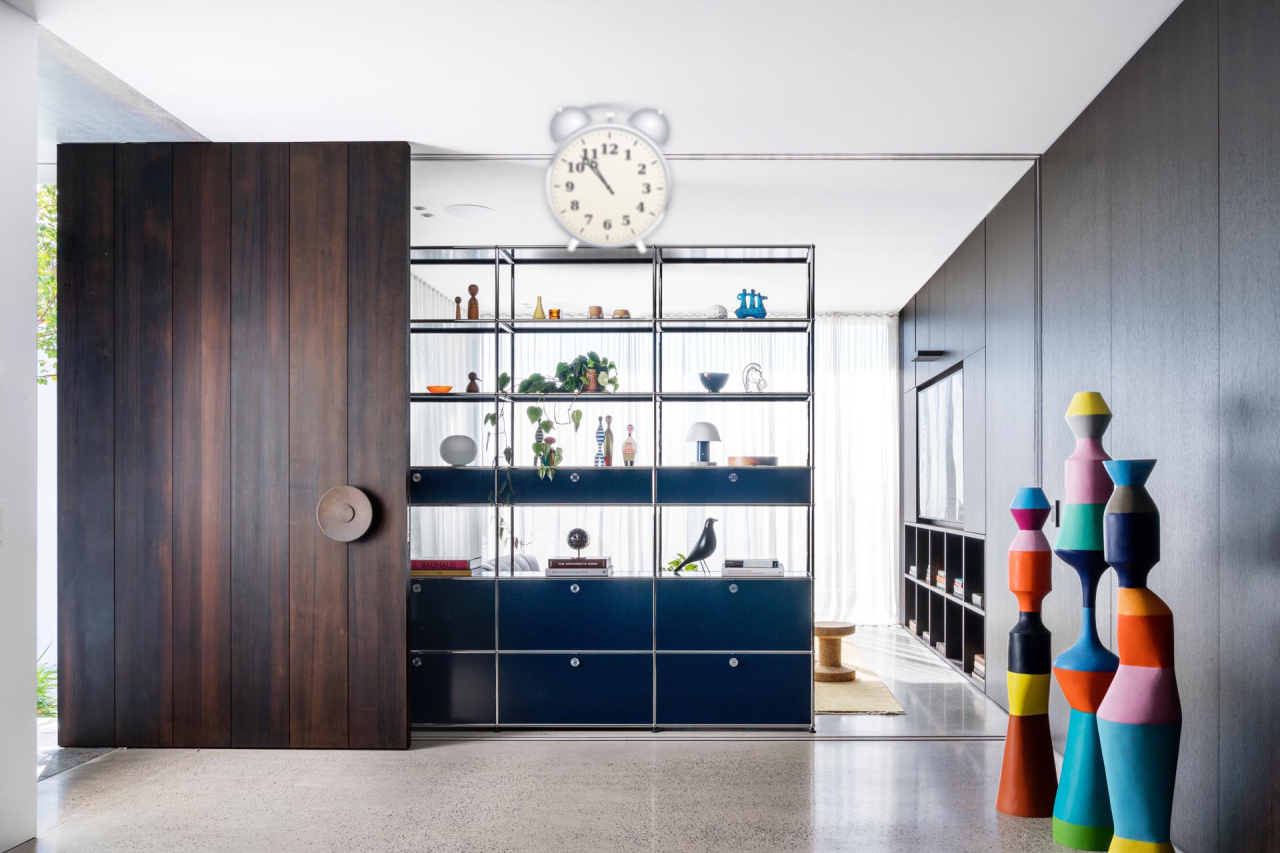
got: h=10 m=53
